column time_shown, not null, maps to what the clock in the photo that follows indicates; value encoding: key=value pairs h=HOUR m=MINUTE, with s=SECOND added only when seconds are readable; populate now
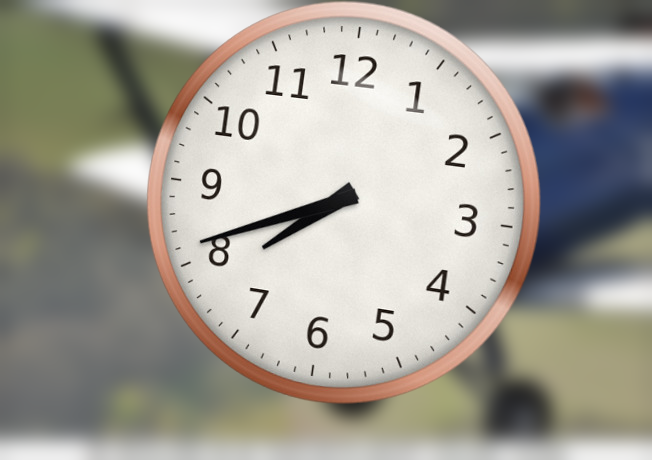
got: h=7 m=41
